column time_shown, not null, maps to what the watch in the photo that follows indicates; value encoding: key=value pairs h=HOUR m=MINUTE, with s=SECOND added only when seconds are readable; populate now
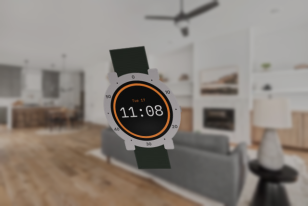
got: h=11 m=8
